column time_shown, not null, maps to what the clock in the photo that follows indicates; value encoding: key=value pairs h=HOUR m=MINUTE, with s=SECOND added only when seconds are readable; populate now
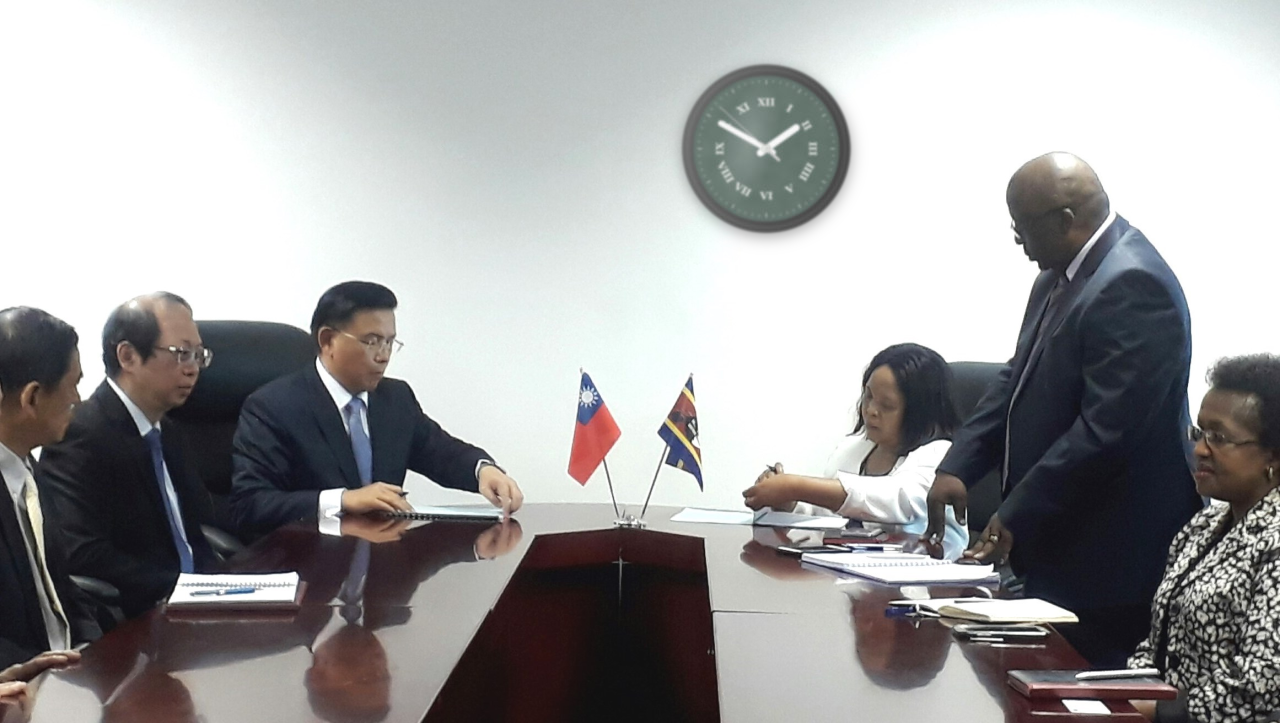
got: h=1 m=49 s=52
